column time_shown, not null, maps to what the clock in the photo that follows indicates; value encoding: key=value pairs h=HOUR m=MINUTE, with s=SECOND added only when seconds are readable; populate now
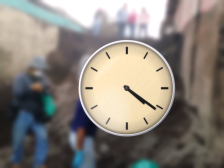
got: h=4 m=21
